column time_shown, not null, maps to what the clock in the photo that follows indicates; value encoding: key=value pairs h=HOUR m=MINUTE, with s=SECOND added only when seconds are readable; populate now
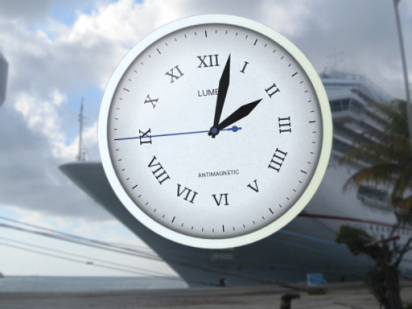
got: h=2 m=2 s=45
